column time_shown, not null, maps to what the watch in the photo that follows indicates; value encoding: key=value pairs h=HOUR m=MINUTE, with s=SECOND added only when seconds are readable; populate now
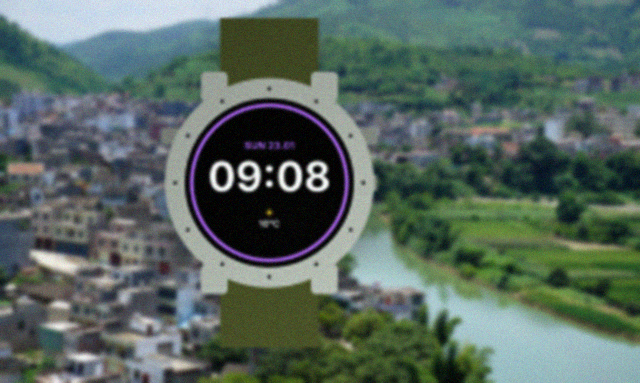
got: h=9 m=8
